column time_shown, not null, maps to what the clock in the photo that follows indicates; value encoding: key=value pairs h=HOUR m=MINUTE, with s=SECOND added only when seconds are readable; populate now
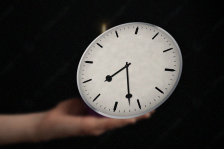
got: h=7 m=27
